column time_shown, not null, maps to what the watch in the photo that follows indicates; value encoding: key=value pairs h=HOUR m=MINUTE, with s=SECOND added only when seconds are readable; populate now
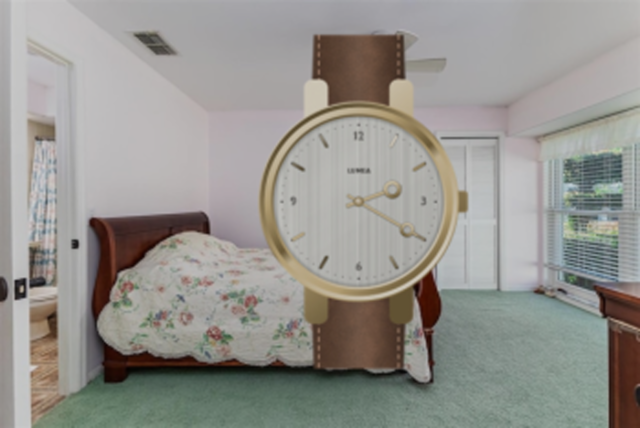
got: h=2 m=20
